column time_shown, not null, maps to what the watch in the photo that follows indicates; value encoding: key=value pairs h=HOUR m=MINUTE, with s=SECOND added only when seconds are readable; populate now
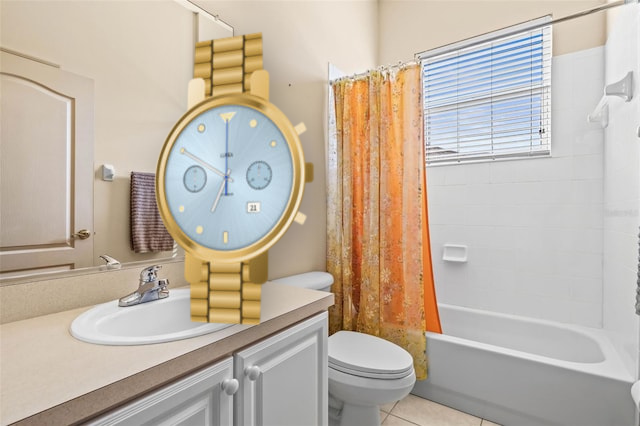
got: h=6 m=50
